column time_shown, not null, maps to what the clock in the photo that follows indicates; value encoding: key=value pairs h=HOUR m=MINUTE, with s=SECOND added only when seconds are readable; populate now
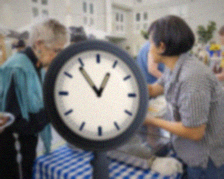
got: h=12 m=54
